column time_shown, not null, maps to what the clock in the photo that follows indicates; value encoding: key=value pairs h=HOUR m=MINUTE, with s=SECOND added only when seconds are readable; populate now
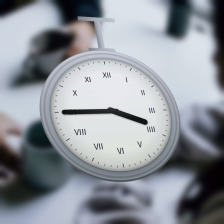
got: h=3 m=45
